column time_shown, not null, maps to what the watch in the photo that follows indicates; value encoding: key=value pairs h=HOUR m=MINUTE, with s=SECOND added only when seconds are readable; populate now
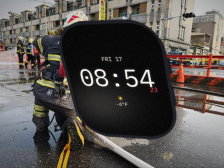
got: h=8 m=54
